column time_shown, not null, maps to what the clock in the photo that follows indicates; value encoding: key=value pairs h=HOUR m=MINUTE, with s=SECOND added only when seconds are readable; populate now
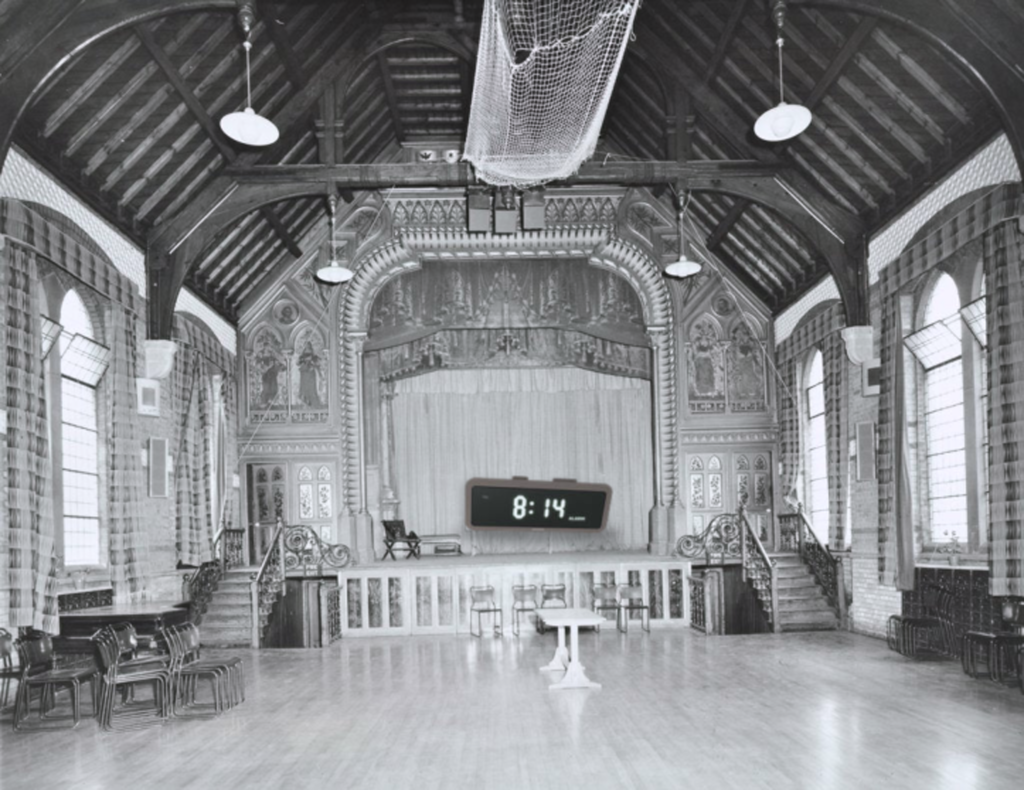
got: h=8 m=14
